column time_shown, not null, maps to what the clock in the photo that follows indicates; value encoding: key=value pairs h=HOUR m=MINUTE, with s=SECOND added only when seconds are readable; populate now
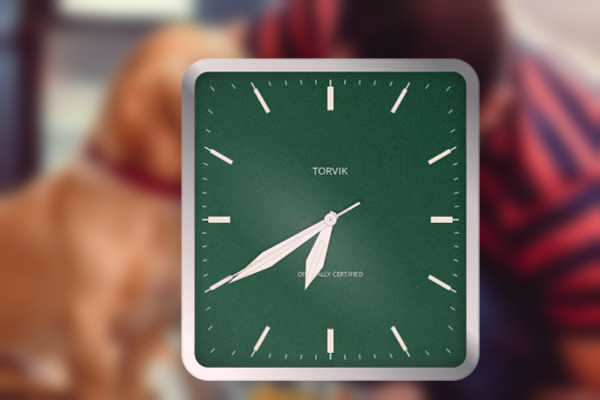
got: h=6 m=39 s=40
